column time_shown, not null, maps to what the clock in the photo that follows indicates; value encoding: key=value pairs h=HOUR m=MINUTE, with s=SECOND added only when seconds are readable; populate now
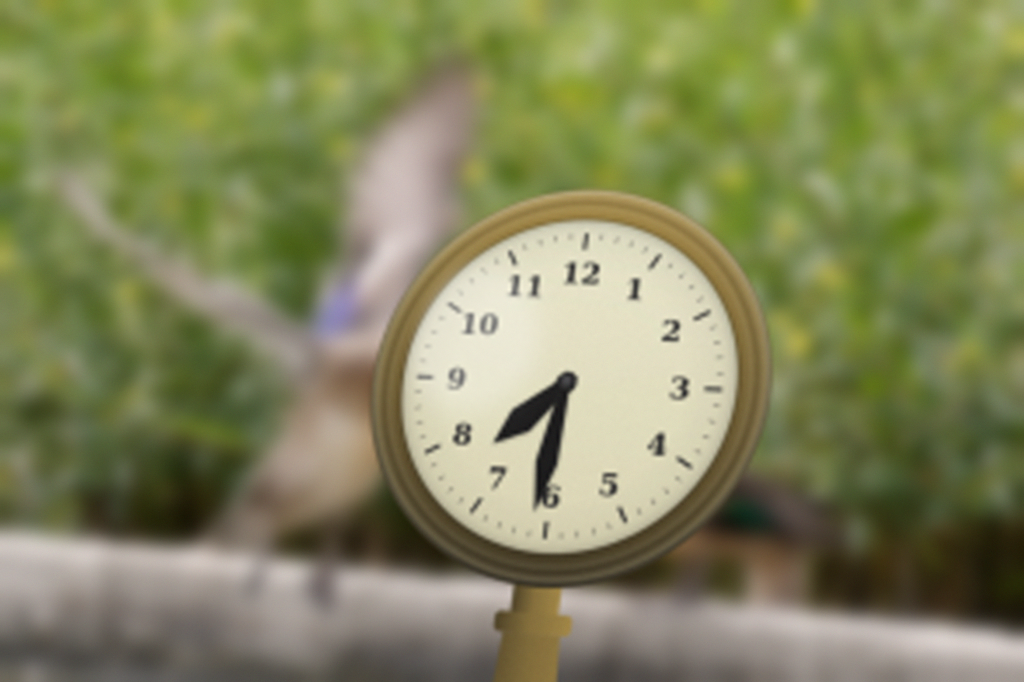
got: h=7 m=31
